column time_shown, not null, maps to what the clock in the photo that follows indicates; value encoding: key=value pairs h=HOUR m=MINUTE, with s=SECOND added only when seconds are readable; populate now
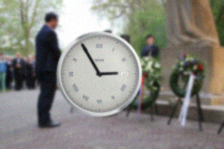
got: h=2 m=55
